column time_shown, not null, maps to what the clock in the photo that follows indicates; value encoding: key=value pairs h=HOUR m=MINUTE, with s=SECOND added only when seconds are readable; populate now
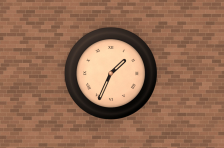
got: h=1 m=34
